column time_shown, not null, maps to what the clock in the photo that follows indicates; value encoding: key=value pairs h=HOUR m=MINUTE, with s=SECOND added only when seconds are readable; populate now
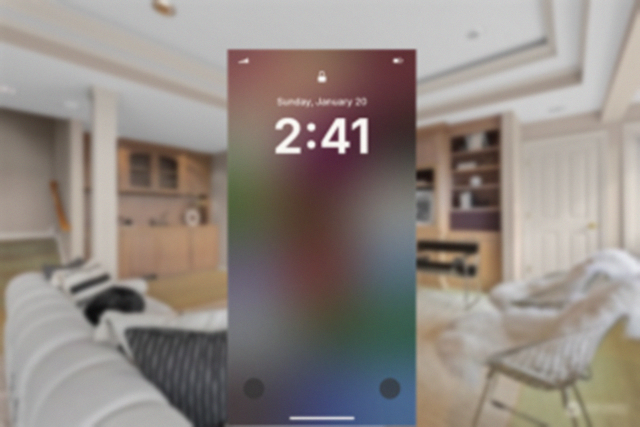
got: h=2 m=41
